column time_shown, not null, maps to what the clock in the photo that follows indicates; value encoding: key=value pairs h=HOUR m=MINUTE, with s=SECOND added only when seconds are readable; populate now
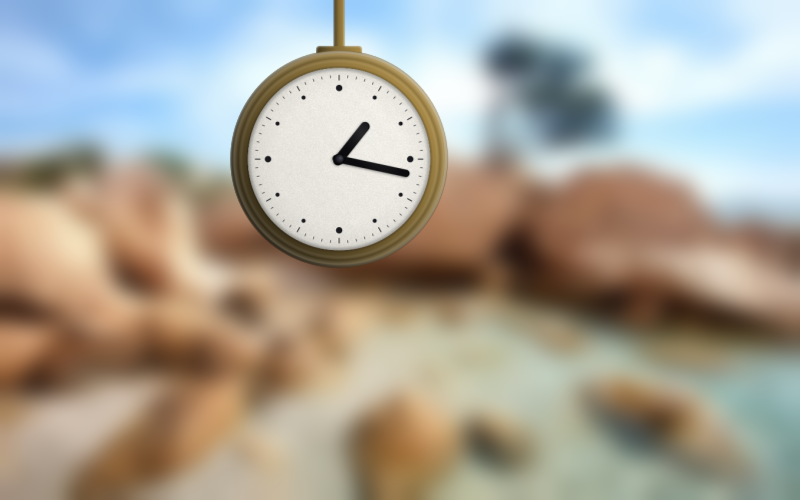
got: h=1 m=17
